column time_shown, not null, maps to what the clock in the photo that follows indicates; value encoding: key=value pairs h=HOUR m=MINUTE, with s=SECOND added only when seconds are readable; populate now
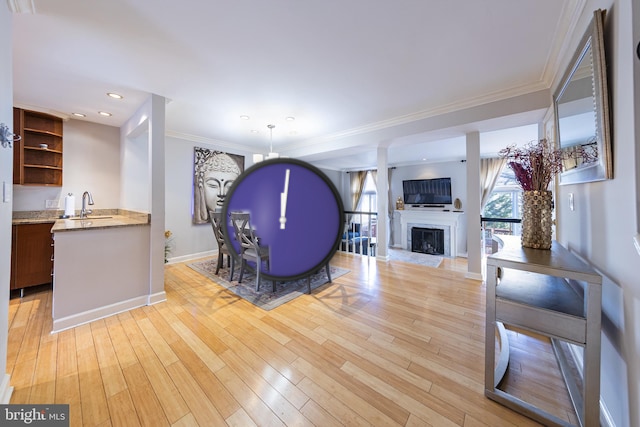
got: h=12 m=1
